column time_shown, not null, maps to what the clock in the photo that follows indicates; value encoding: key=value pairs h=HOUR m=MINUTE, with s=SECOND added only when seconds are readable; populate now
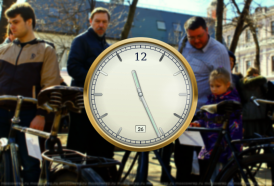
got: h=11 m=26
